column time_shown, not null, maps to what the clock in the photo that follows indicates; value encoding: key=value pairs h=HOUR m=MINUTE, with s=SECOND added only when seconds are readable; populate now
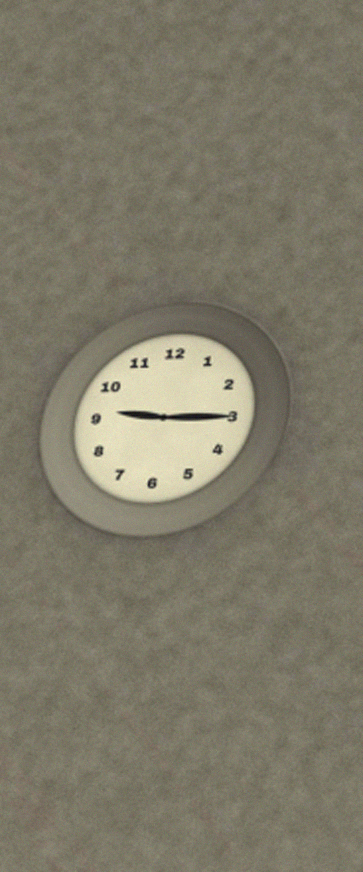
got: h=9 m=15
